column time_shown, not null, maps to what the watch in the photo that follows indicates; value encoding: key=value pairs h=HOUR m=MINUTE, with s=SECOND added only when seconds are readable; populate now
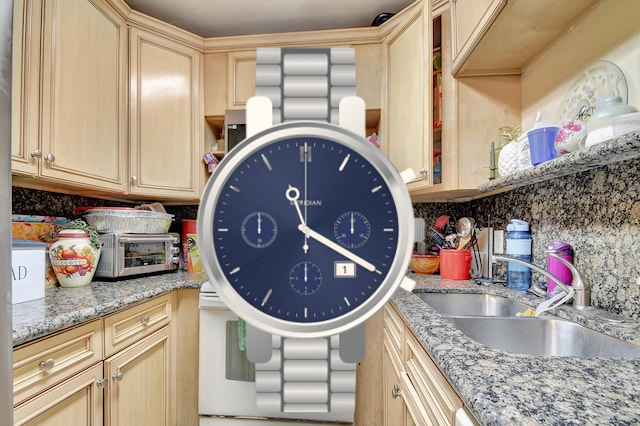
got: h=11 m=20
